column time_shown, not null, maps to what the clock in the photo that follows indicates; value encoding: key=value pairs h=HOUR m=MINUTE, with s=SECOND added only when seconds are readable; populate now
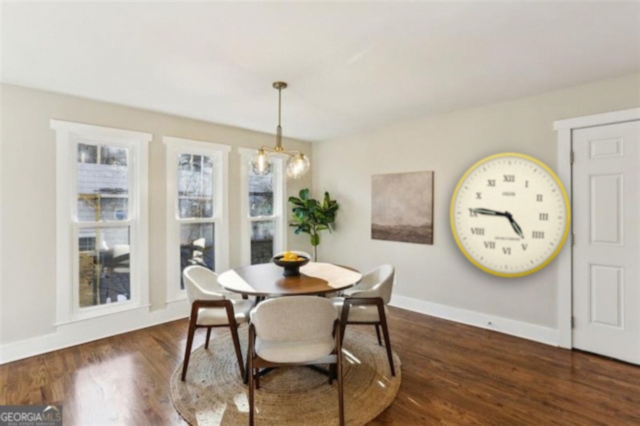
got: h=4 m=46
